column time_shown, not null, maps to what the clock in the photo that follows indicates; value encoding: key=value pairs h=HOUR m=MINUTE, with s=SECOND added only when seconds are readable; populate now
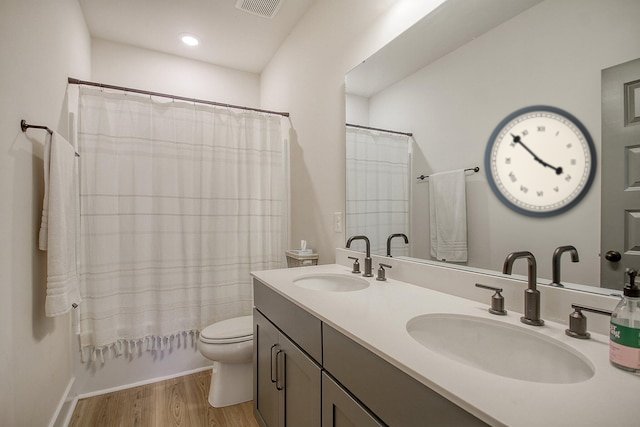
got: h=3 m=52
